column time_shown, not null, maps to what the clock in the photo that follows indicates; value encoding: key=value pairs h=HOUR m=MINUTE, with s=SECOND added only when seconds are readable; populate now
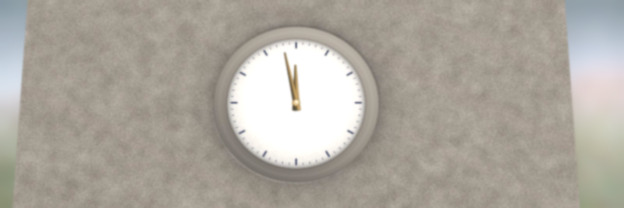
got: h=11 m=58
